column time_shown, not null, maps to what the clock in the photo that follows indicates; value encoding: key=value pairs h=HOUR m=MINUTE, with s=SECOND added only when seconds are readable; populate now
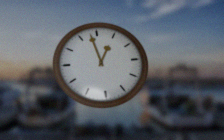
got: h=12 m=58
